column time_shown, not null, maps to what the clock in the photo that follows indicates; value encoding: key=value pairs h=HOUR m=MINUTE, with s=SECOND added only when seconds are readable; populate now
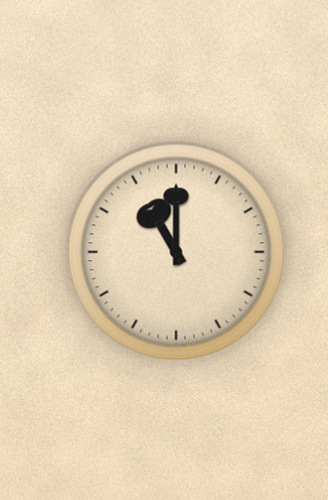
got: h=11 m=0
